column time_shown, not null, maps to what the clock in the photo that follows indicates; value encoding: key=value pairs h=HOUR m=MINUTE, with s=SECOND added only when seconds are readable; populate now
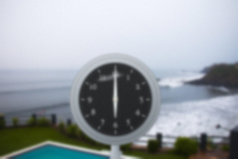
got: h=6 m=0
